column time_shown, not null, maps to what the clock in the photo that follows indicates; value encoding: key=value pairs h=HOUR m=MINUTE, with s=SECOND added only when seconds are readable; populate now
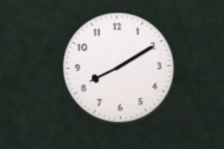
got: h=8 m=10
